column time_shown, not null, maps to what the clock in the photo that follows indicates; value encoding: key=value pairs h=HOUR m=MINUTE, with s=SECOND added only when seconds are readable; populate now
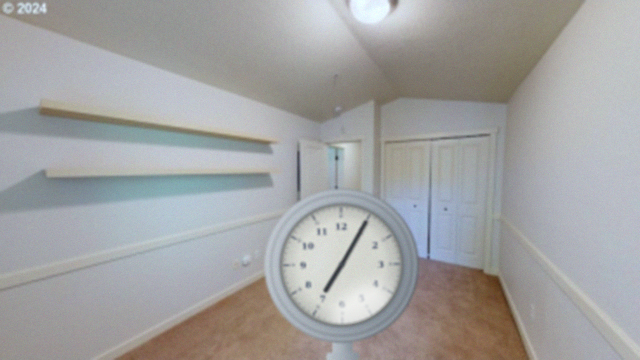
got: h=7 m=5
